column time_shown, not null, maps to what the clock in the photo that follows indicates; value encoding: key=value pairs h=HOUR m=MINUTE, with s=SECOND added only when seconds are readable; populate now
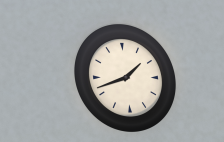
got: h=1 m=42
